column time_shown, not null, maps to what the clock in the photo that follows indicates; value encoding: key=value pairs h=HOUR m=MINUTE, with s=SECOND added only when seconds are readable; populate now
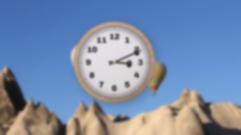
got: h=3 m=11
